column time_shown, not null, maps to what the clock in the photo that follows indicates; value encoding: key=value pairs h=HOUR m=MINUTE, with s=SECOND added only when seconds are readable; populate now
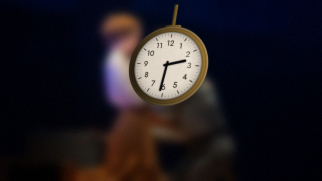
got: h=2 m=31
